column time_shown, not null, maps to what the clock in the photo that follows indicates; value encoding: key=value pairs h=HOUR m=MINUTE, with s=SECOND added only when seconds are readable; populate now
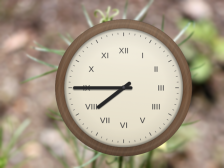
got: h=7 m=45
